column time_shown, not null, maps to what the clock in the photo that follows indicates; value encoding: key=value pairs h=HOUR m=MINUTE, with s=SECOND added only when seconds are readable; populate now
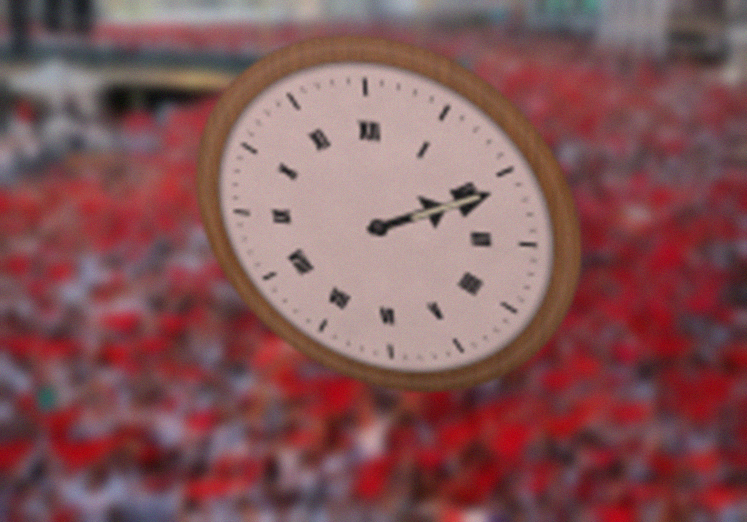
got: h=2 m=11
